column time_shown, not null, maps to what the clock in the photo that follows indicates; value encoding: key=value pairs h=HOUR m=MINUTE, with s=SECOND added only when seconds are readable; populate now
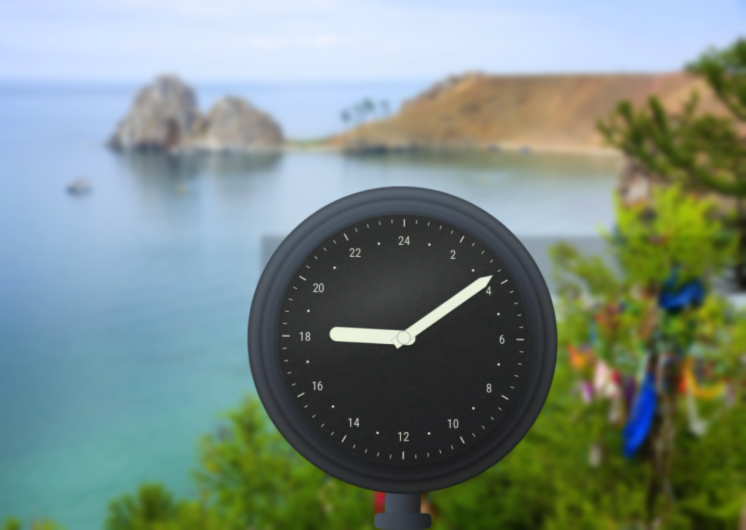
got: h=18 m=9
